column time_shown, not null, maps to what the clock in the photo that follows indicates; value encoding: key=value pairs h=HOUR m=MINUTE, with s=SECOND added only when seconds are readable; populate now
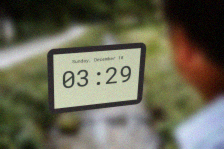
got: h=3 m=29
